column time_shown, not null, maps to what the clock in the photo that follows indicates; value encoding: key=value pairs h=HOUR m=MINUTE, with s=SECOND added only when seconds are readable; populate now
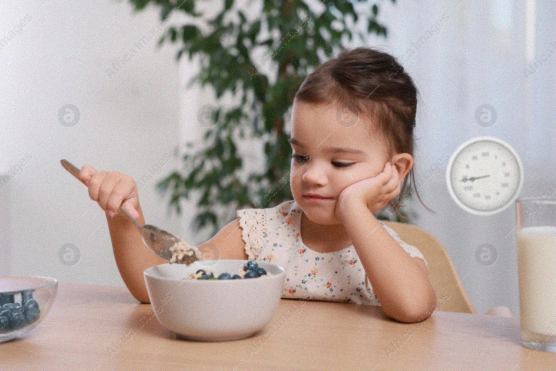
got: h=8 m=44
